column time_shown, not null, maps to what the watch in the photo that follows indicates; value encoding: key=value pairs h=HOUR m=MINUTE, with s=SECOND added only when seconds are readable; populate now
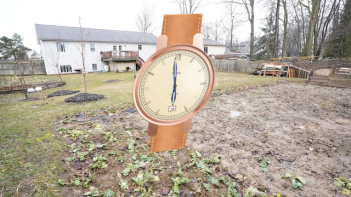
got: h=5 m=59
